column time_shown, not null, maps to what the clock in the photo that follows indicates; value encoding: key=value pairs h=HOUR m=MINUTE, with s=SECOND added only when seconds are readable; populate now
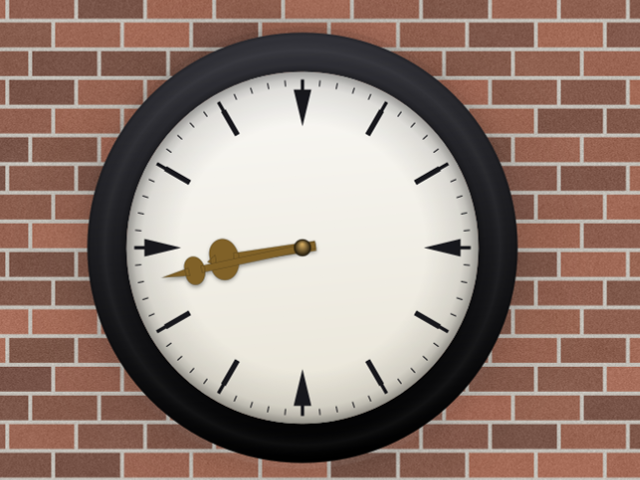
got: h=8 m=43
